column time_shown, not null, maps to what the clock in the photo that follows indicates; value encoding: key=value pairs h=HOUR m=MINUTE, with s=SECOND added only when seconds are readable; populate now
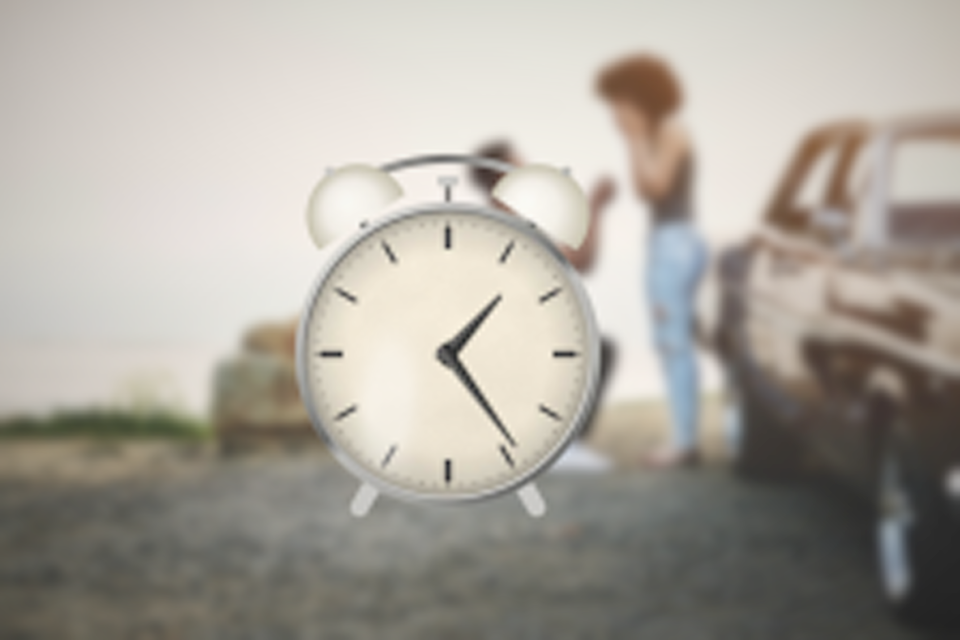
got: h=1 m=24
